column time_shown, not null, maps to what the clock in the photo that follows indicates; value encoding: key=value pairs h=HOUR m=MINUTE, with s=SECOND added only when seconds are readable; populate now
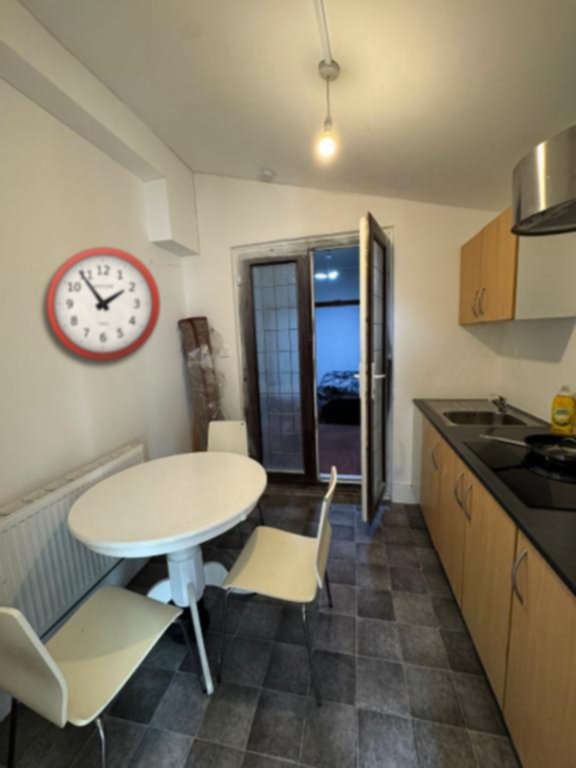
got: h=1 m=54
